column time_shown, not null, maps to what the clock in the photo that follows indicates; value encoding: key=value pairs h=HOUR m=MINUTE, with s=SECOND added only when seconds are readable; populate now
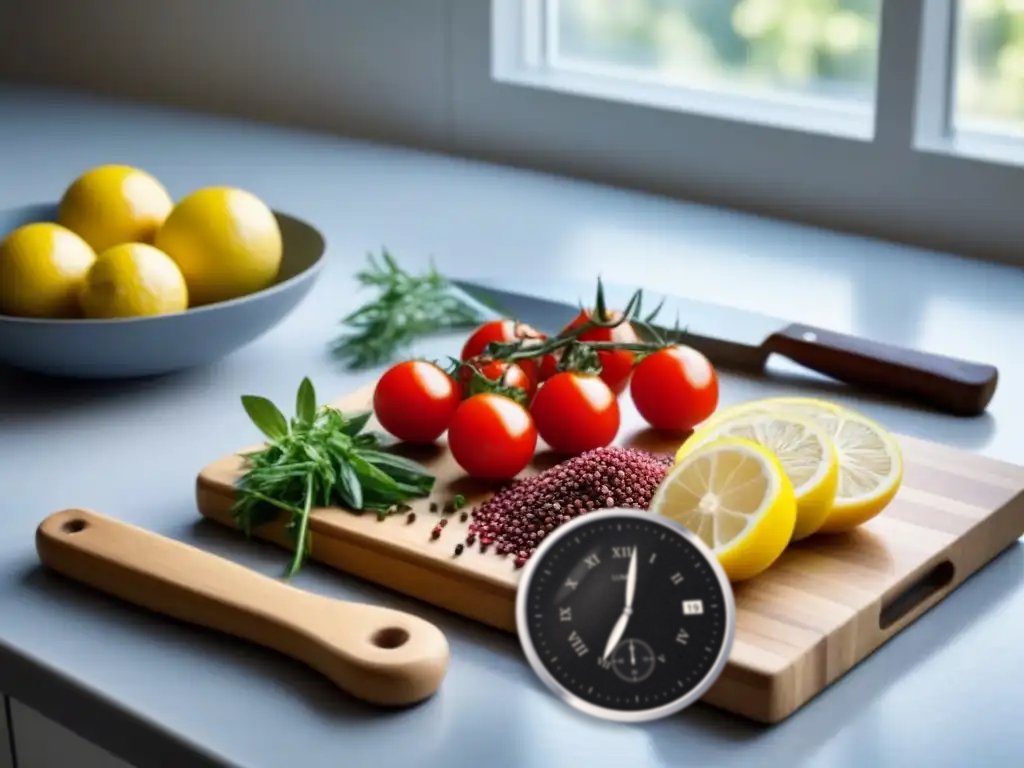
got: h=7 m=2
